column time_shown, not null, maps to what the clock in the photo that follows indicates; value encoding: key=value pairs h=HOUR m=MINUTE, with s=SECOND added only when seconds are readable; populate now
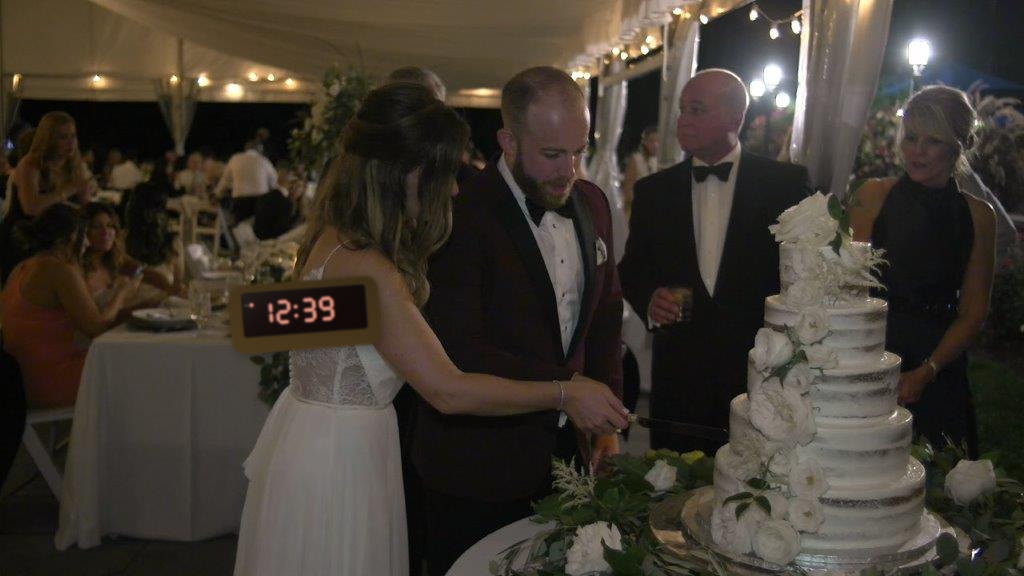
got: h=12 m=39
